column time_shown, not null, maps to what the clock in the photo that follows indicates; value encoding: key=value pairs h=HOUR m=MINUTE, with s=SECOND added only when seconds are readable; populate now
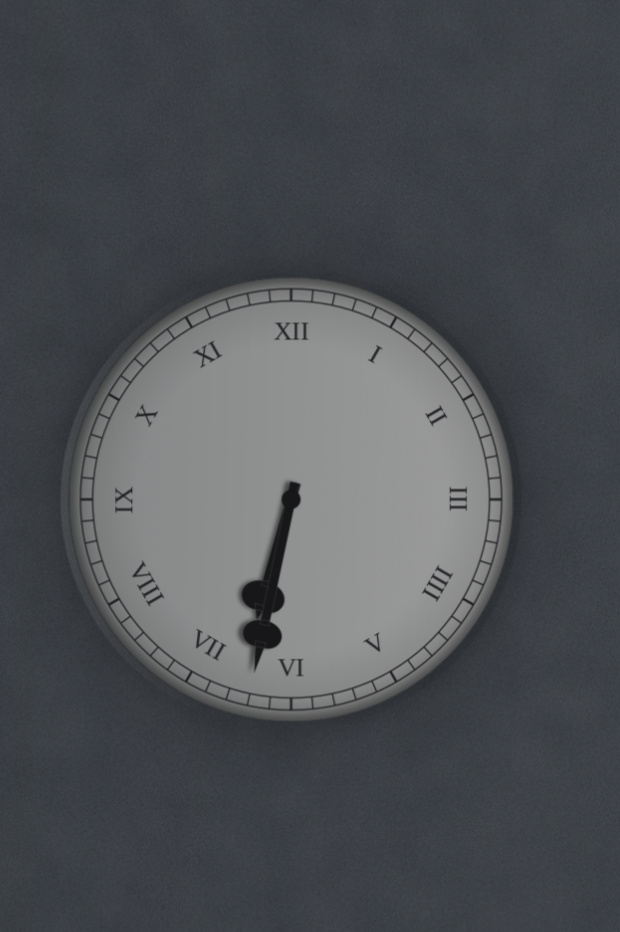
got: h=6 m=32
